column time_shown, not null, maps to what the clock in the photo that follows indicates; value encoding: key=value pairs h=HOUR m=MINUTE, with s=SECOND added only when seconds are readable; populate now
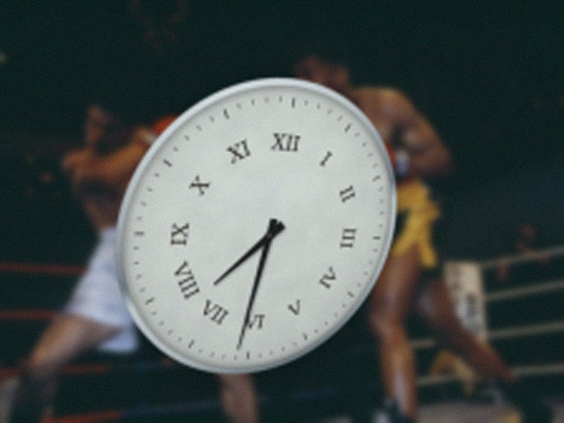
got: h=7 m=31
